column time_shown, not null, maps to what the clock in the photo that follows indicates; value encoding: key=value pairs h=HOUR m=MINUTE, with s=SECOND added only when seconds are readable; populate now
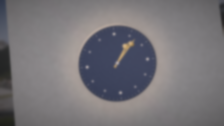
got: h=1 m=7
